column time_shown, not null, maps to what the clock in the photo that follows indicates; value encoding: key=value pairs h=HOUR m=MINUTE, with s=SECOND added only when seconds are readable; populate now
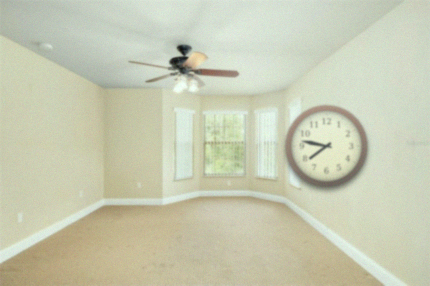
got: h=7 m=47
